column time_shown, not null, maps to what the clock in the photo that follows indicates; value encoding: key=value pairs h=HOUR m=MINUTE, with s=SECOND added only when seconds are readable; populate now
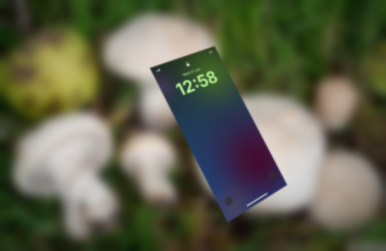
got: h=12 m=58
